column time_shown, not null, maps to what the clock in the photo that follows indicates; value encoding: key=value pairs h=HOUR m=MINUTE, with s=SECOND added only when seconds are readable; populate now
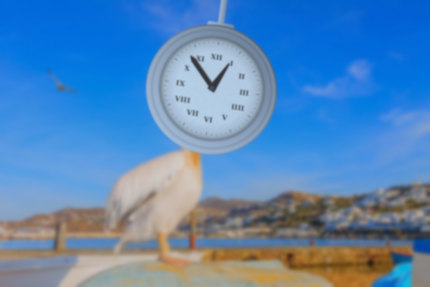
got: h=12 m=53
